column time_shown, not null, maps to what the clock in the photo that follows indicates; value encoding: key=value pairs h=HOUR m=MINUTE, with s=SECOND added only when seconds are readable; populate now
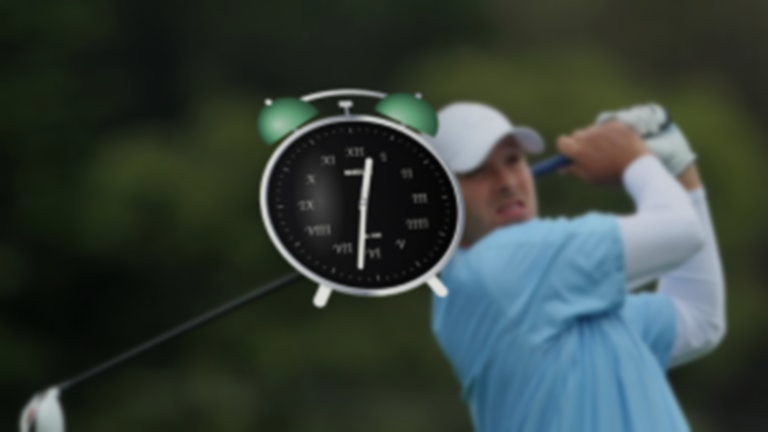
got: h=12 m=32
